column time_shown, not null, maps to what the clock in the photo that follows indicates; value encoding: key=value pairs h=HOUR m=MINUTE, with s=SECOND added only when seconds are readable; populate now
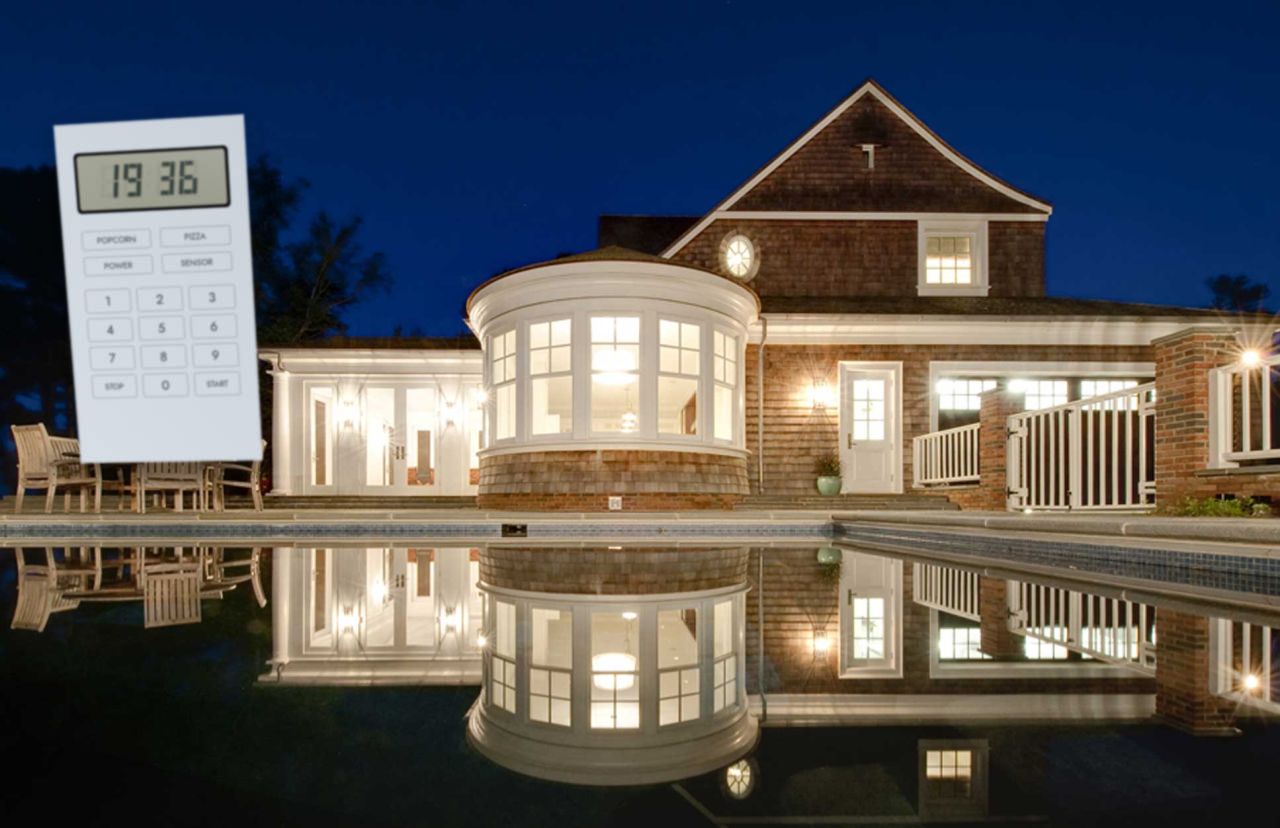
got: h=19 m=36
